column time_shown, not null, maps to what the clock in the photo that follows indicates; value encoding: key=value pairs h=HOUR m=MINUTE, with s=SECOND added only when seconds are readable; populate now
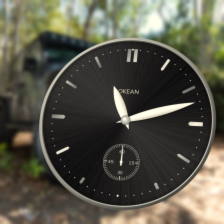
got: h=11 m=12
